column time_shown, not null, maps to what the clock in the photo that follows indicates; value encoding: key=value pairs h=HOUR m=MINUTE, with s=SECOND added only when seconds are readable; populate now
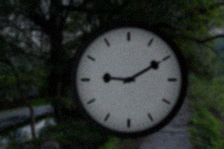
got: h=9 m=10
